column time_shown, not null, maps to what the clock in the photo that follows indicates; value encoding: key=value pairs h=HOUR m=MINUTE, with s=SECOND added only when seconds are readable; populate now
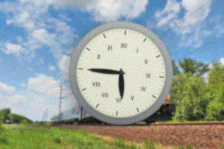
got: h=5 m=45
